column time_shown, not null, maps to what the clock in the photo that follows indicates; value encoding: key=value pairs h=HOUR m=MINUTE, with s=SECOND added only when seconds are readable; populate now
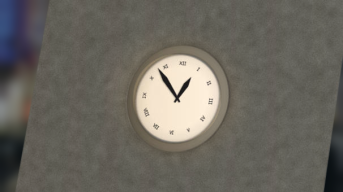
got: h=12 m=53
